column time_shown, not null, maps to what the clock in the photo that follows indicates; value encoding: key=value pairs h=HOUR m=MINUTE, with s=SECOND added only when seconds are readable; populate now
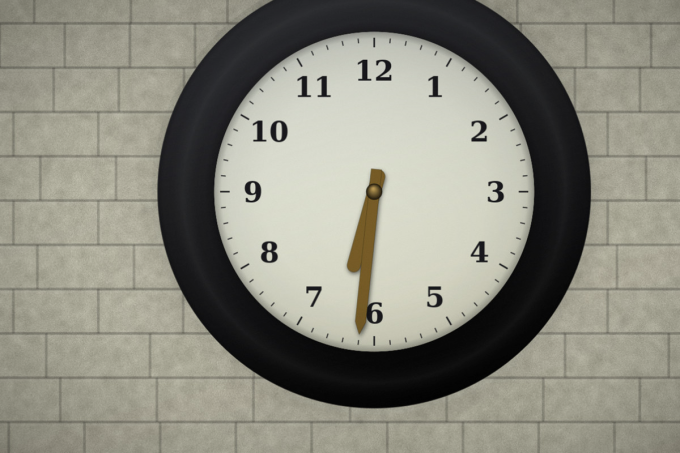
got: h=6 m=31
